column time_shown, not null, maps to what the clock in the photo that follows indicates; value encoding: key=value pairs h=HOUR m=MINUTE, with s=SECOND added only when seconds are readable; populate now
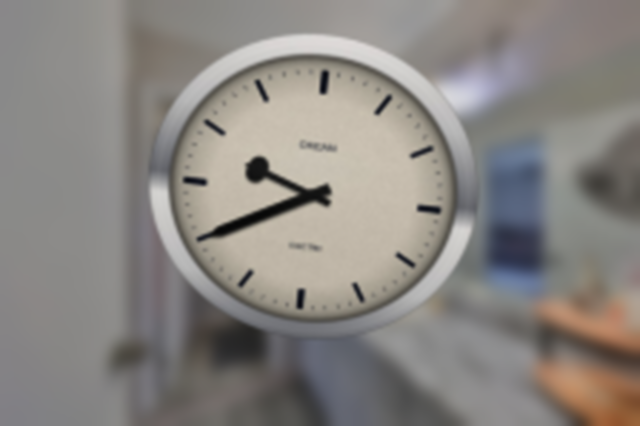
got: h=9 m=40
